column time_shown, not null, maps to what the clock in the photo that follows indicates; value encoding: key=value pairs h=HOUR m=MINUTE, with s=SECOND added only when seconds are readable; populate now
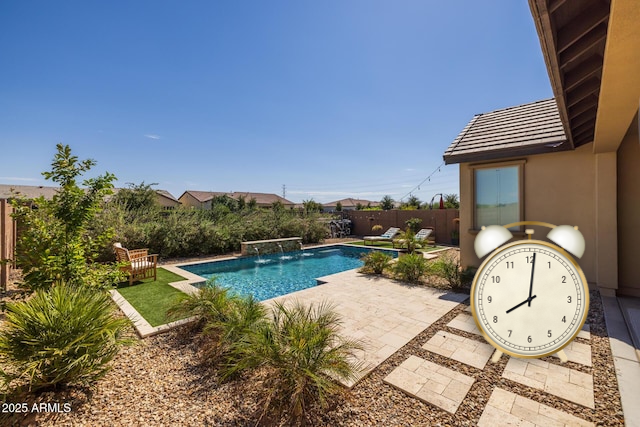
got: h=8 m=1
